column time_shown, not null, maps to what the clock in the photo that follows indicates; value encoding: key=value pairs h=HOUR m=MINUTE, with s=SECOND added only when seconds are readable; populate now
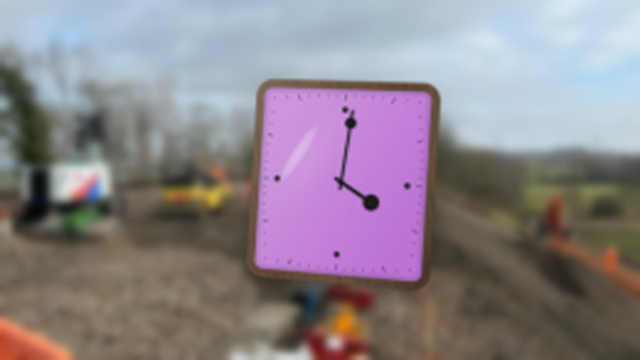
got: h=4 m=1
